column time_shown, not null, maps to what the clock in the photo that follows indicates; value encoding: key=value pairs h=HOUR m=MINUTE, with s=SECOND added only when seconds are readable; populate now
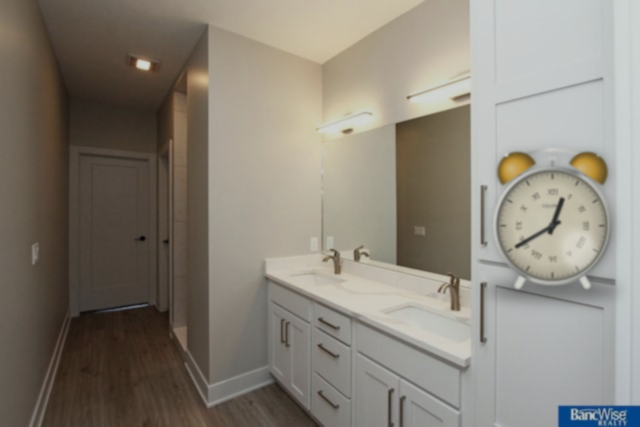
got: h=12 m=40
